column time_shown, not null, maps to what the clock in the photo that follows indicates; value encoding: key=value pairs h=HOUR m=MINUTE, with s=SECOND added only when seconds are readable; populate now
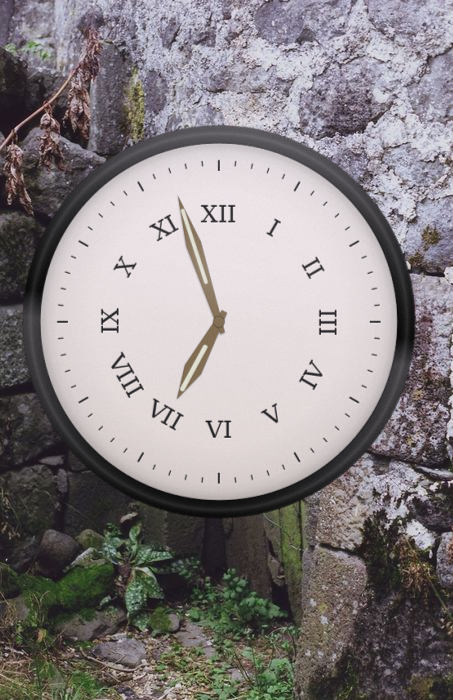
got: h=6 m=57
